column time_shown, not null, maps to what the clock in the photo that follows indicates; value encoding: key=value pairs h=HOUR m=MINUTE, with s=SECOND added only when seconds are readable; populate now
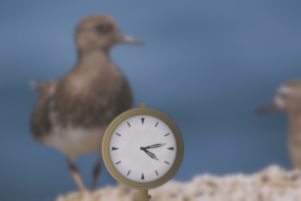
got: h=4 m=13
